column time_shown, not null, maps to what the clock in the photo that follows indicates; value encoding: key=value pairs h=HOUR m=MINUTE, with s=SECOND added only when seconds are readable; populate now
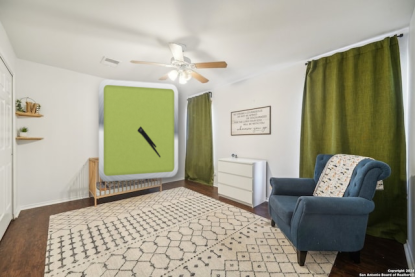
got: h=4 m=23
